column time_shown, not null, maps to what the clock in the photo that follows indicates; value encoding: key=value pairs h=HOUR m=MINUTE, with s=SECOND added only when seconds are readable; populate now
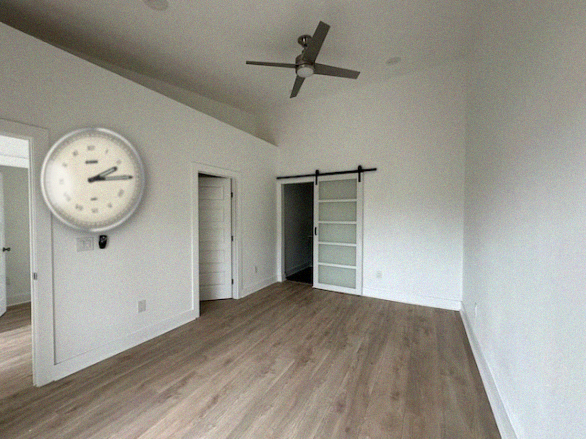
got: h=2 m=15
